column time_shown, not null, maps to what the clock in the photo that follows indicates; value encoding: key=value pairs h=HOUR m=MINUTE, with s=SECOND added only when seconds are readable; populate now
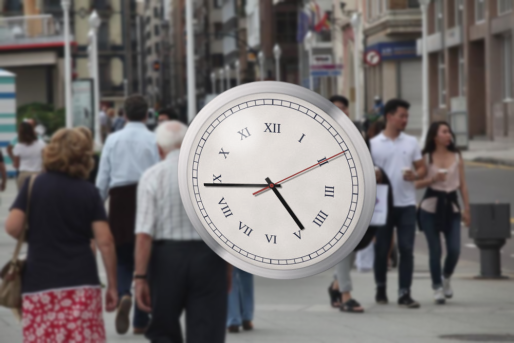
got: h=4 m=44 s=10
